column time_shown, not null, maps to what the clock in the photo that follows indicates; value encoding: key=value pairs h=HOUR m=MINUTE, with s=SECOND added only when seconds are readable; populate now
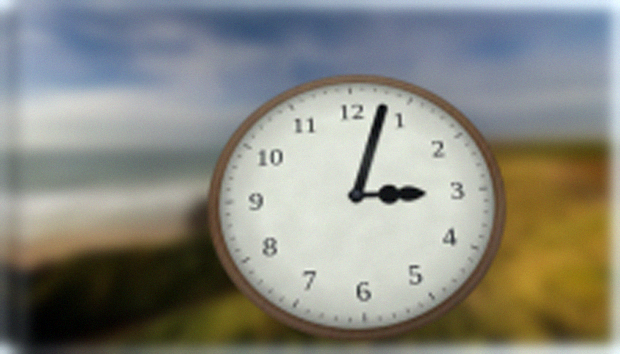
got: h=3 m=3
